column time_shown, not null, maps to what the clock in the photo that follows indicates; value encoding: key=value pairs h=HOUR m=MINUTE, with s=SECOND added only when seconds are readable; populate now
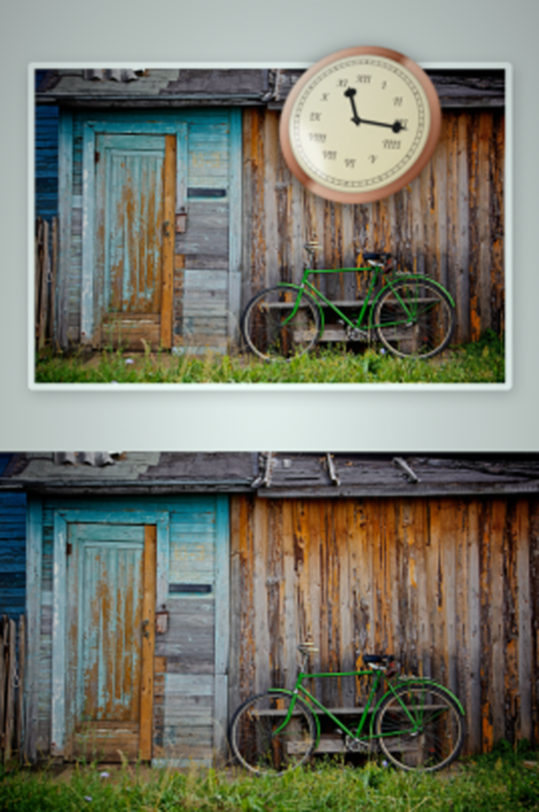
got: h=11 m=16
